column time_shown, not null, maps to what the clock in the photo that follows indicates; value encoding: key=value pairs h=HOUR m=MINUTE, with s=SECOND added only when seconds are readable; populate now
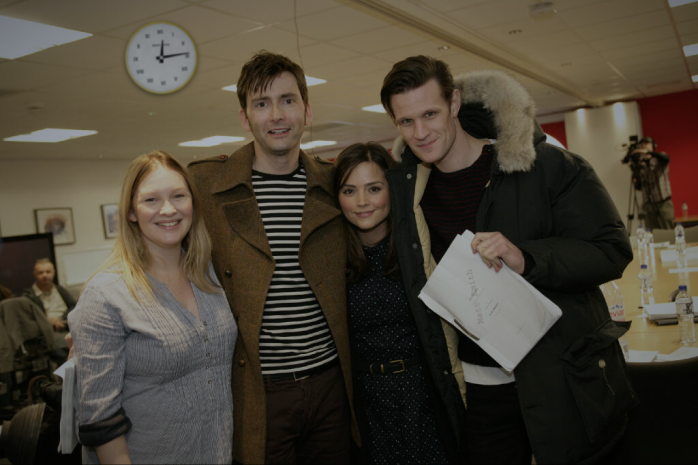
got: h=12 m=14
